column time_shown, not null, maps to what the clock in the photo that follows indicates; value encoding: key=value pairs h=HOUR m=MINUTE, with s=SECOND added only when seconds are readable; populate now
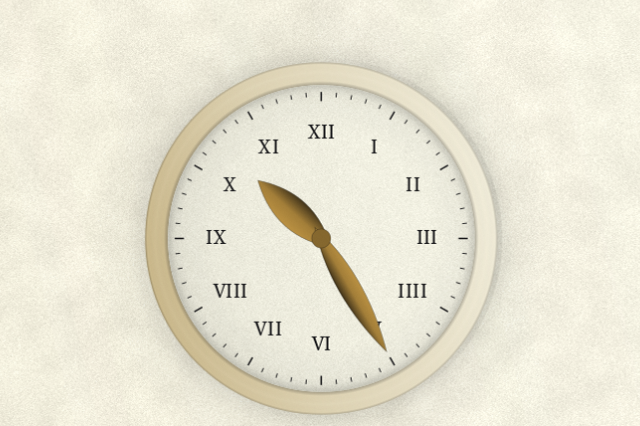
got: h=10 m=25
